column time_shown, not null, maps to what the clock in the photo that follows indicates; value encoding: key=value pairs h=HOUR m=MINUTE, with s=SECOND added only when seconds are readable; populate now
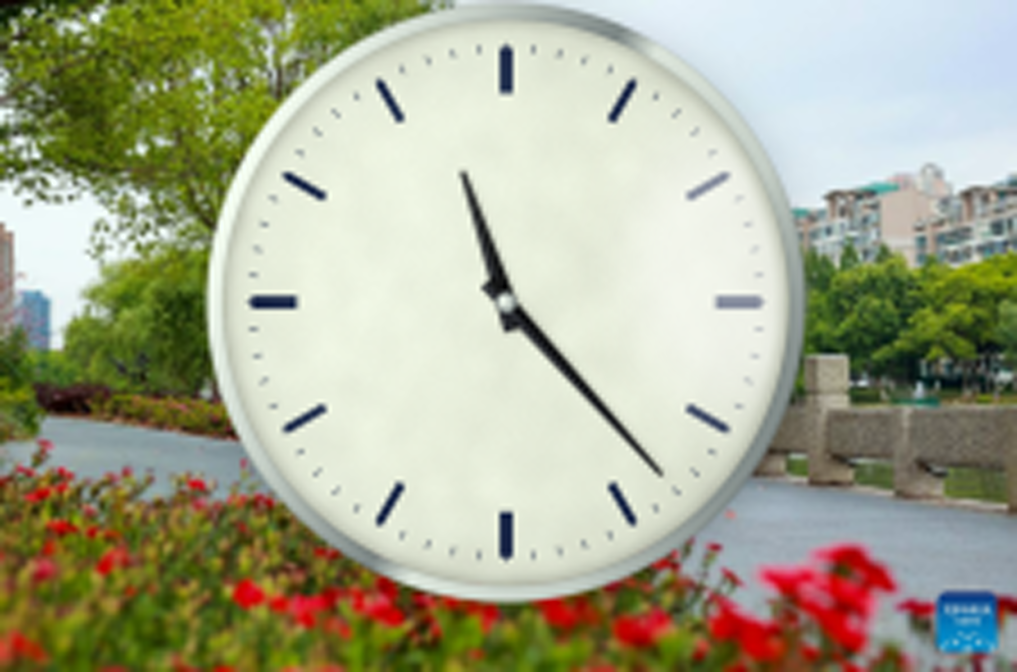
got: h=11 m=23
